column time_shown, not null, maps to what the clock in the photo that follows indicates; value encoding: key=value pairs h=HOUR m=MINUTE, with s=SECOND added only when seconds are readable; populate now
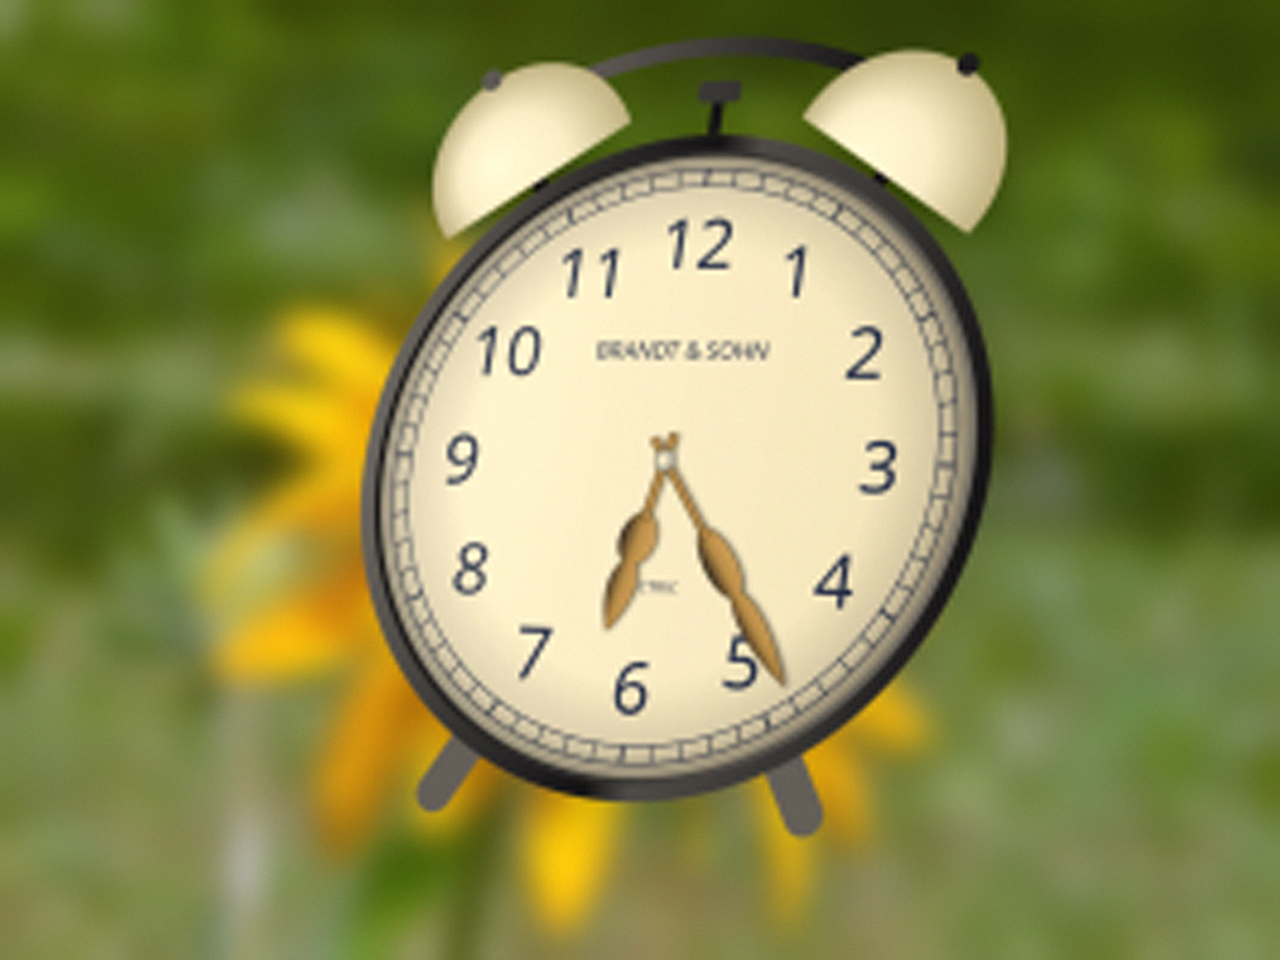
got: h=6 m=24
